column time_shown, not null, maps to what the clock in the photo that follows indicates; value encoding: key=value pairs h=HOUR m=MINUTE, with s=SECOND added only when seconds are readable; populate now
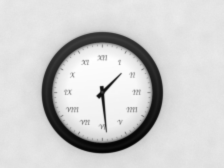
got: h=1 m=29
